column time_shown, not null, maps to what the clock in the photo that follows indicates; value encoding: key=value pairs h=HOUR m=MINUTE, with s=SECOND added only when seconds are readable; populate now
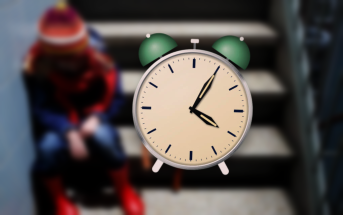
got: h=4 m=5
